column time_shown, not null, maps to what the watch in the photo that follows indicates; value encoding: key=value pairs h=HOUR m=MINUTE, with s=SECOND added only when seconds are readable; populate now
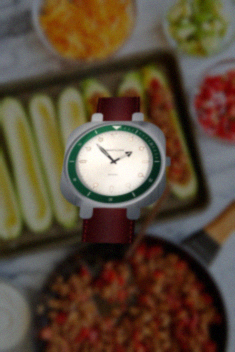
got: h=1 m=53
